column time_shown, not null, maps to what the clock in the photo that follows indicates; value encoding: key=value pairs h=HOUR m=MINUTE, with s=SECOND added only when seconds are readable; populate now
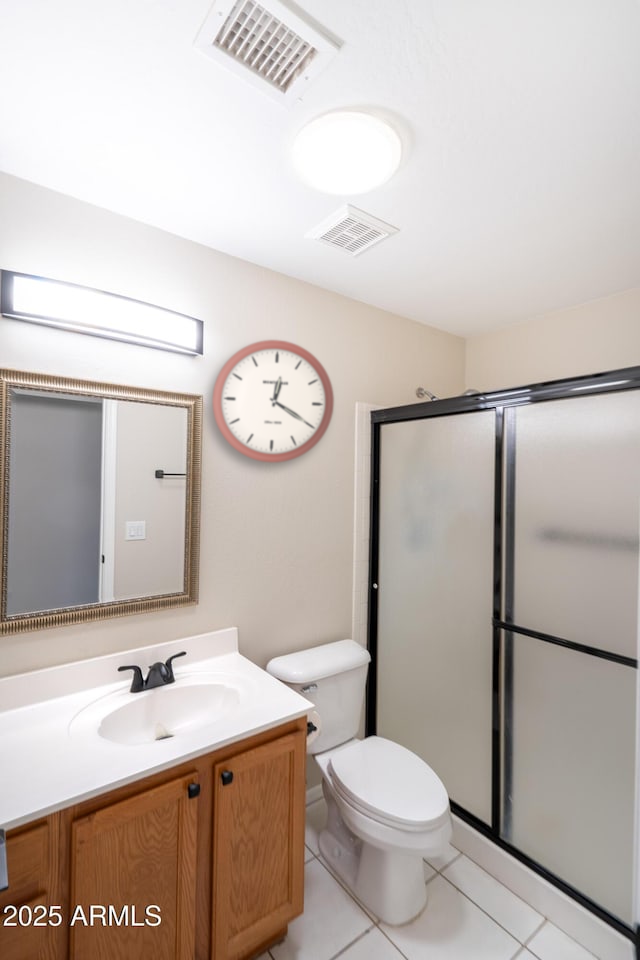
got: h=12 m=20
